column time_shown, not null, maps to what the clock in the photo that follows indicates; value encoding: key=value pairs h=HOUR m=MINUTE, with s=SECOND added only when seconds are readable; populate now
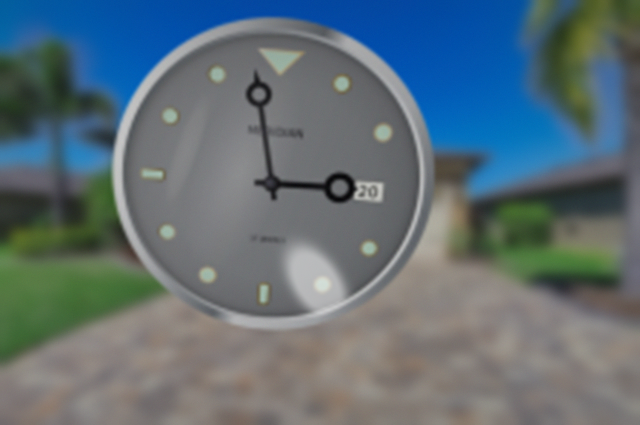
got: h=2 m=58
